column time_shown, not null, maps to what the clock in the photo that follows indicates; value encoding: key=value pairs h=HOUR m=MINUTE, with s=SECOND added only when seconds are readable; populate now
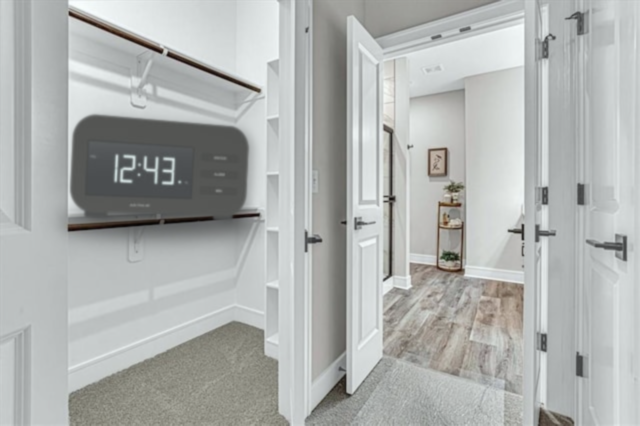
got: h=12 m=43
